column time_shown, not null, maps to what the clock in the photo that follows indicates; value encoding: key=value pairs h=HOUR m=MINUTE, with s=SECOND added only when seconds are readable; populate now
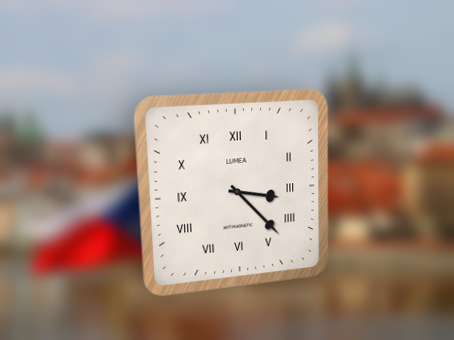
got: h=3 m=23
